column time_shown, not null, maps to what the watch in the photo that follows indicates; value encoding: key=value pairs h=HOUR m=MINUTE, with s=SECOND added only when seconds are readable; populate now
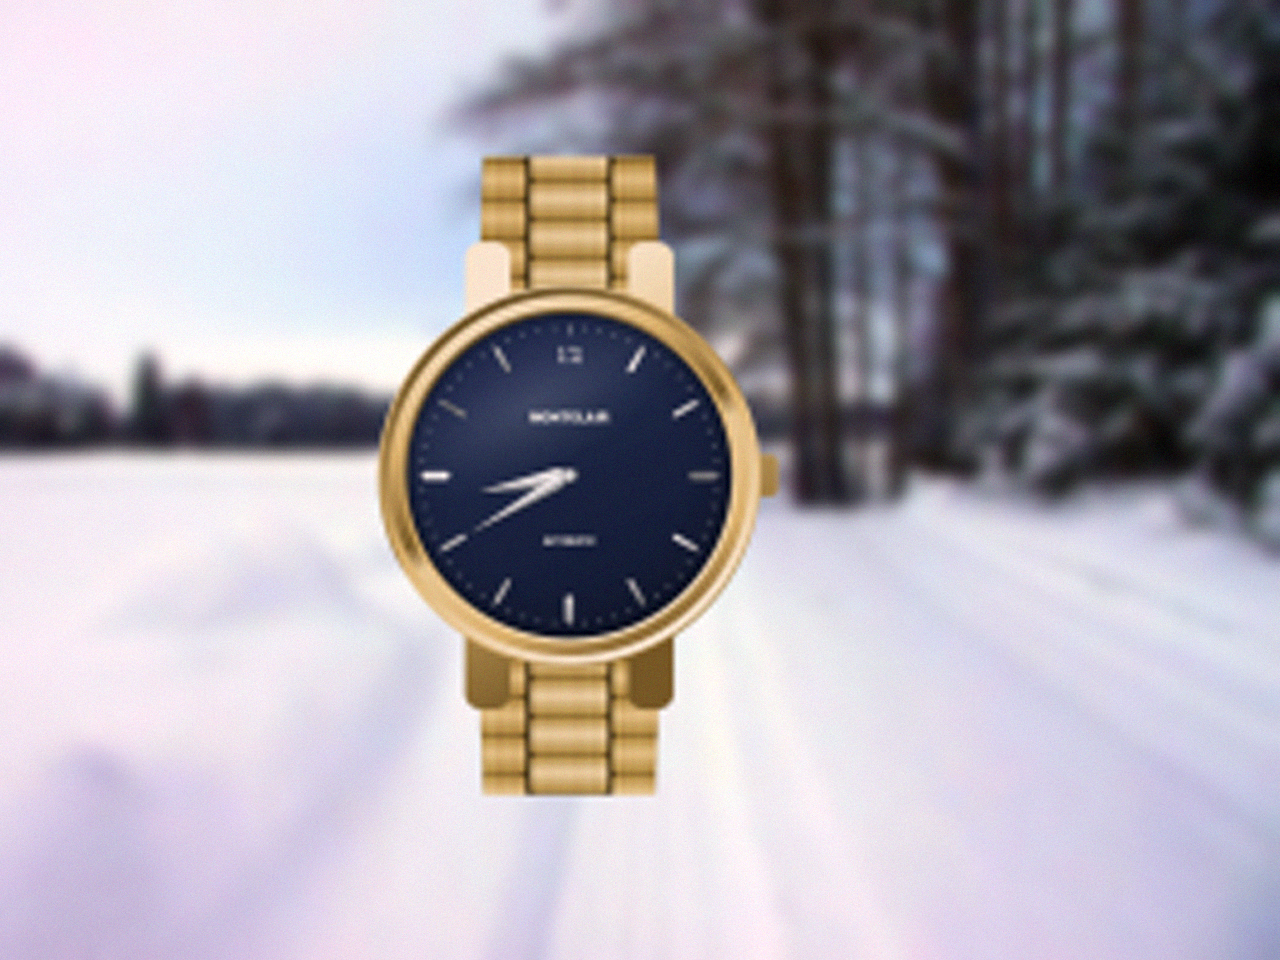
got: h=8 m=40
